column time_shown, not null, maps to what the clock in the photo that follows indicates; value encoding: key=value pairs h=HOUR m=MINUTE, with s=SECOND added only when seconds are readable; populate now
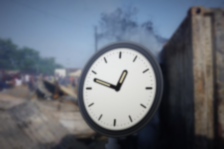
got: h=12 m=48
